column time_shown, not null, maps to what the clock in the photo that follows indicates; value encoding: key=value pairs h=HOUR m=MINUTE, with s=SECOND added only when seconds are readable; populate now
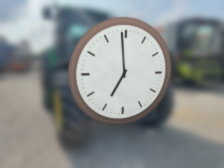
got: h=6 m=59
